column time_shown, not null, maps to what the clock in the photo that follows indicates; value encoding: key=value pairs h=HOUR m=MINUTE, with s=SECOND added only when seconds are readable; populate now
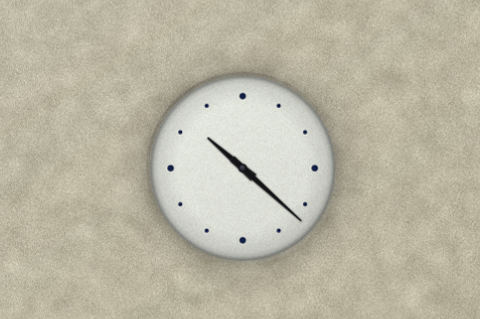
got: h=10 m=22
